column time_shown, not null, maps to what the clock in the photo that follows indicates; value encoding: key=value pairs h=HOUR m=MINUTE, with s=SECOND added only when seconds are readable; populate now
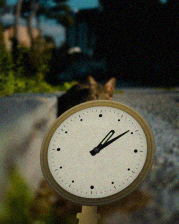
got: h=1 m=9
